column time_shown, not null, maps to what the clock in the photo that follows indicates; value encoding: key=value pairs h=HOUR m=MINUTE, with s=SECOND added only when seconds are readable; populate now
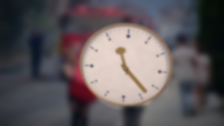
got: h=11 m=23
